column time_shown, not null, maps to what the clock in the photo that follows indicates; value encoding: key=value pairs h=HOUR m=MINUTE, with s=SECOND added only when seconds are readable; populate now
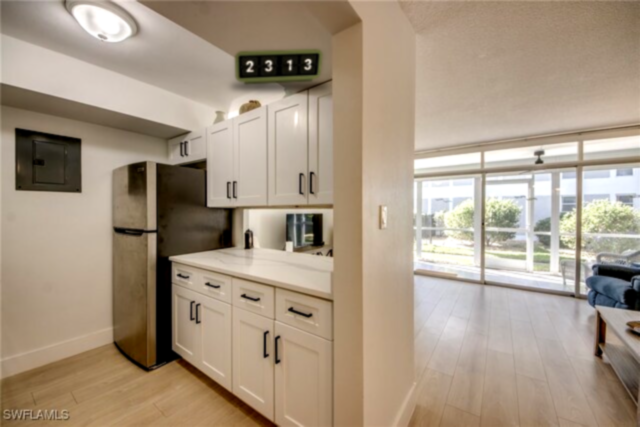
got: h=23 m=13
